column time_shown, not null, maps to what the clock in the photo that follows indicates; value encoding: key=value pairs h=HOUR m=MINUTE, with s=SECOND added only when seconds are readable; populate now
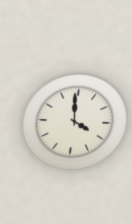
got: h=3 m=59
